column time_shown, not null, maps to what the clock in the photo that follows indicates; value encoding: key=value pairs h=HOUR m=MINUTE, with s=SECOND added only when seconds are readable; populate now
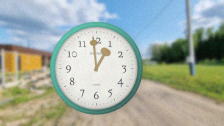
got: h=12 m=59
